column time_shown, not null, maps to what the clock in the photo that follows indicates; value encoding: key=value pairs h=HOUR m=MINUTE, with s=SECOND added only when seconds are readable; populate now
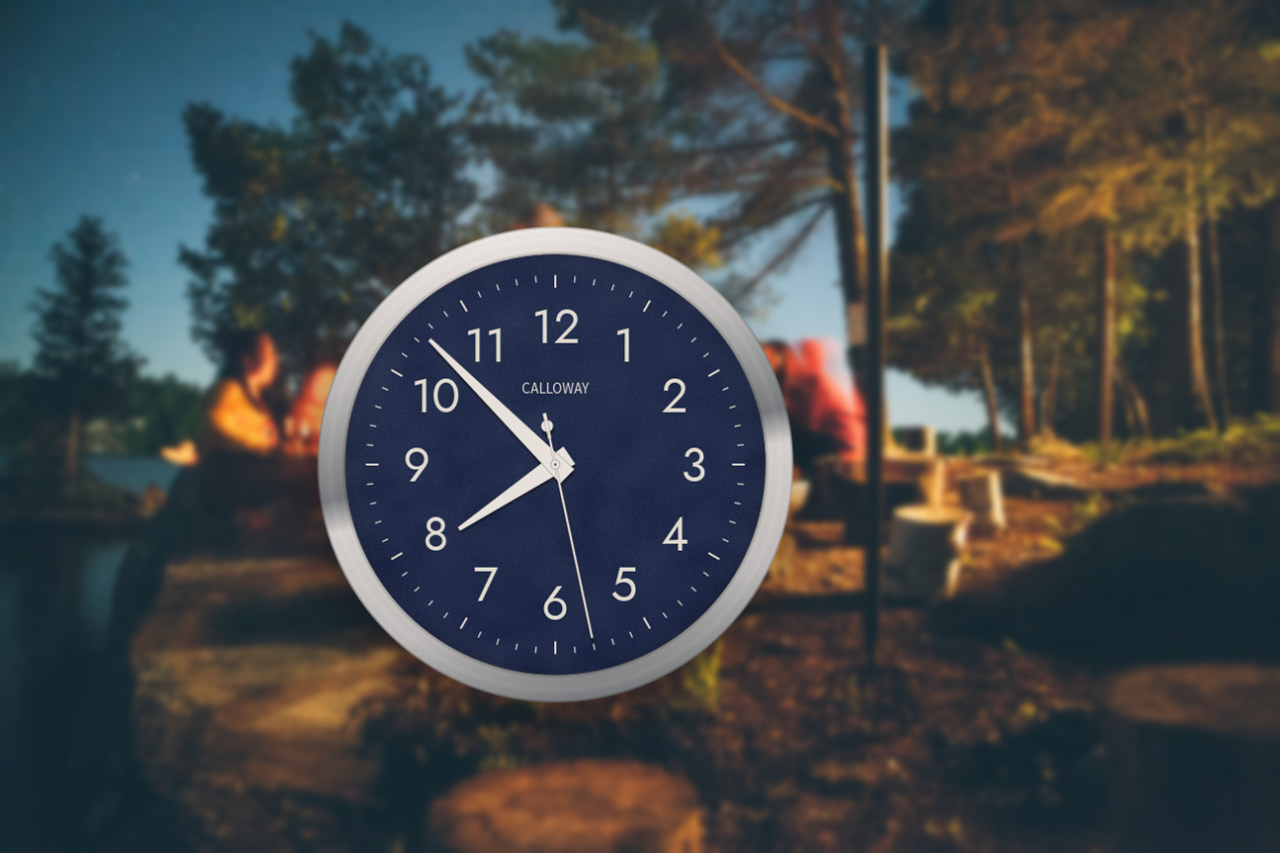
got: h=7 m=52 s=28
